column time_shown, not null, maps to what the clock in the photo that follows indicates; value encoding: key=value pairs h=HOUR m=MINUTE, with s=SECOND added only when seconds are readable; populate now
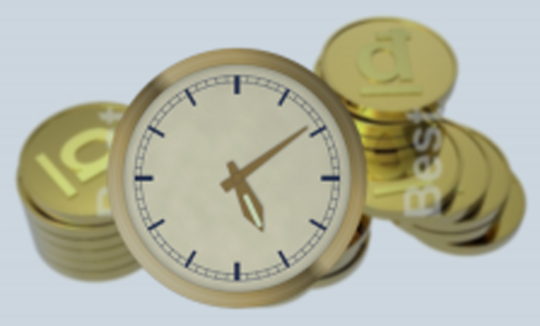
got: h=5 m=9
